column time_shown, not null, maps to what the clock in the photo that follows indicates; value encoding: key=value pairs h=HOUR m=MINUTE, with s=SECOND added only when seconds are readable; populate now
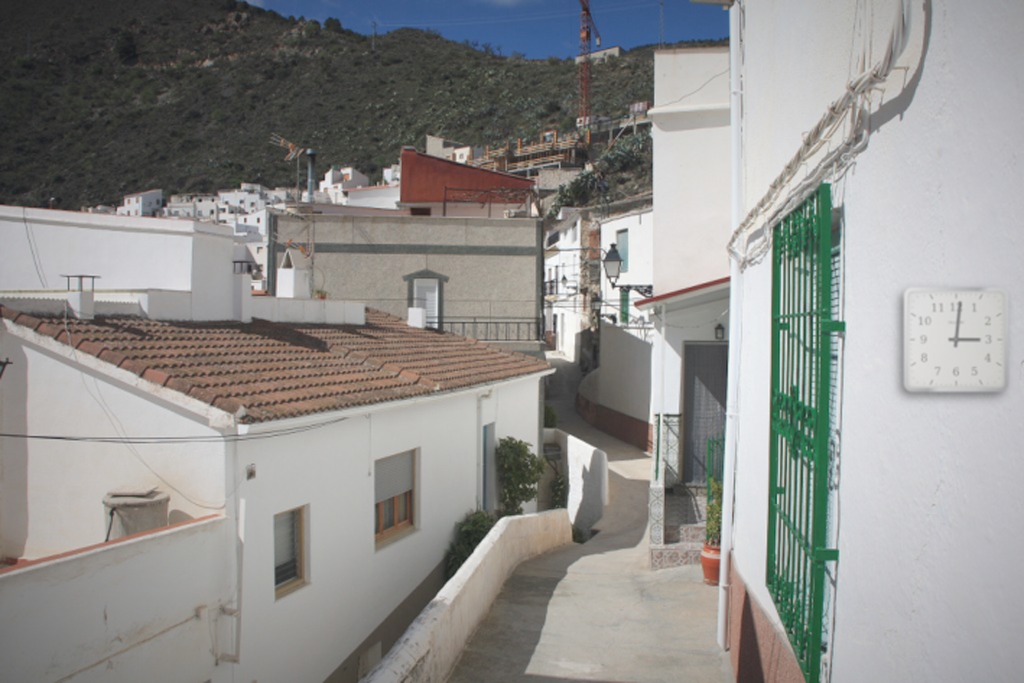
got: h=3 m=1
